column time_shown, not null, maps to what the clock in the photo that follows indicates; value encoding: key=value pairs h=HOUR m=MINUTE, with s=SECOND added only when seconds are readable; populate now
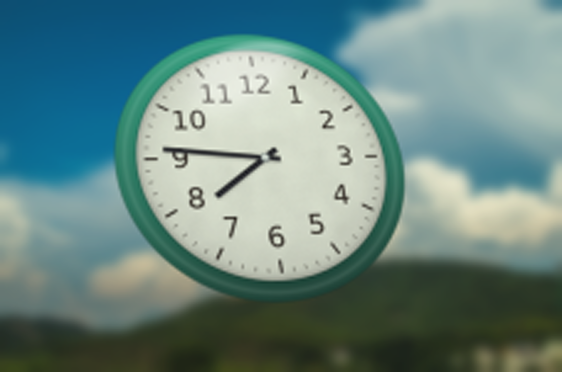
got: h=7 m=46
